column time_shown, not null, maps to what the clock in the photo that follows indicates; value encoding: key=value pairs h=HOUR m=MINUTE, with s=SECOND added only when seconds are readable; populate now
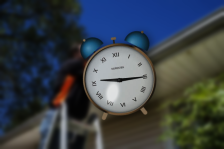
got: h=9 m=15
